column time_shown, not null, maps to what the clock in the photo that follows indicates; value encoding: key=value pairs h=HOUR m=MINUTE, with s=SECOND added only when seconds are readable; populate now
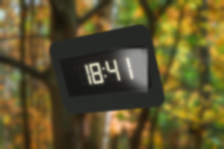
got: h=18 m=41
